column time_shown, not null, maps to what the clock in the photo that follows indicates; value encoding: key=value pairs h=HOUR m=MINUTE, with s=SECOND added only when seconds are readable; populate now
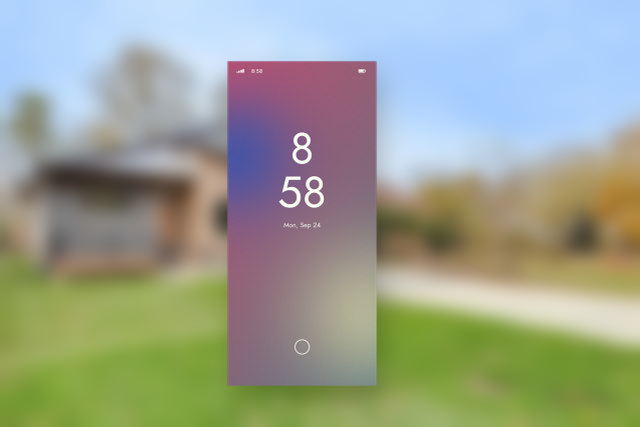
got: h=8 m=58
